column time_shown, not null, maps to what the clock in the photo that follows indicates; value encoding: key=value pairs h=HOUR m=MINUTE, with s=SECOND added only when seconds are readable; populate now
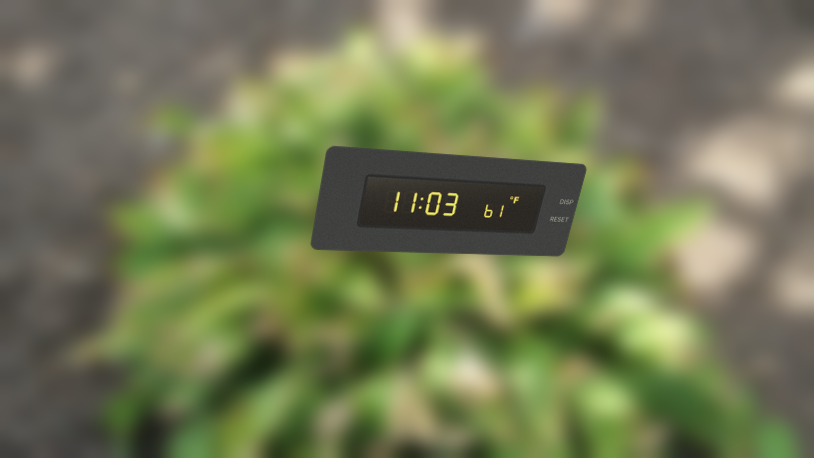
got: h=11 m=3
